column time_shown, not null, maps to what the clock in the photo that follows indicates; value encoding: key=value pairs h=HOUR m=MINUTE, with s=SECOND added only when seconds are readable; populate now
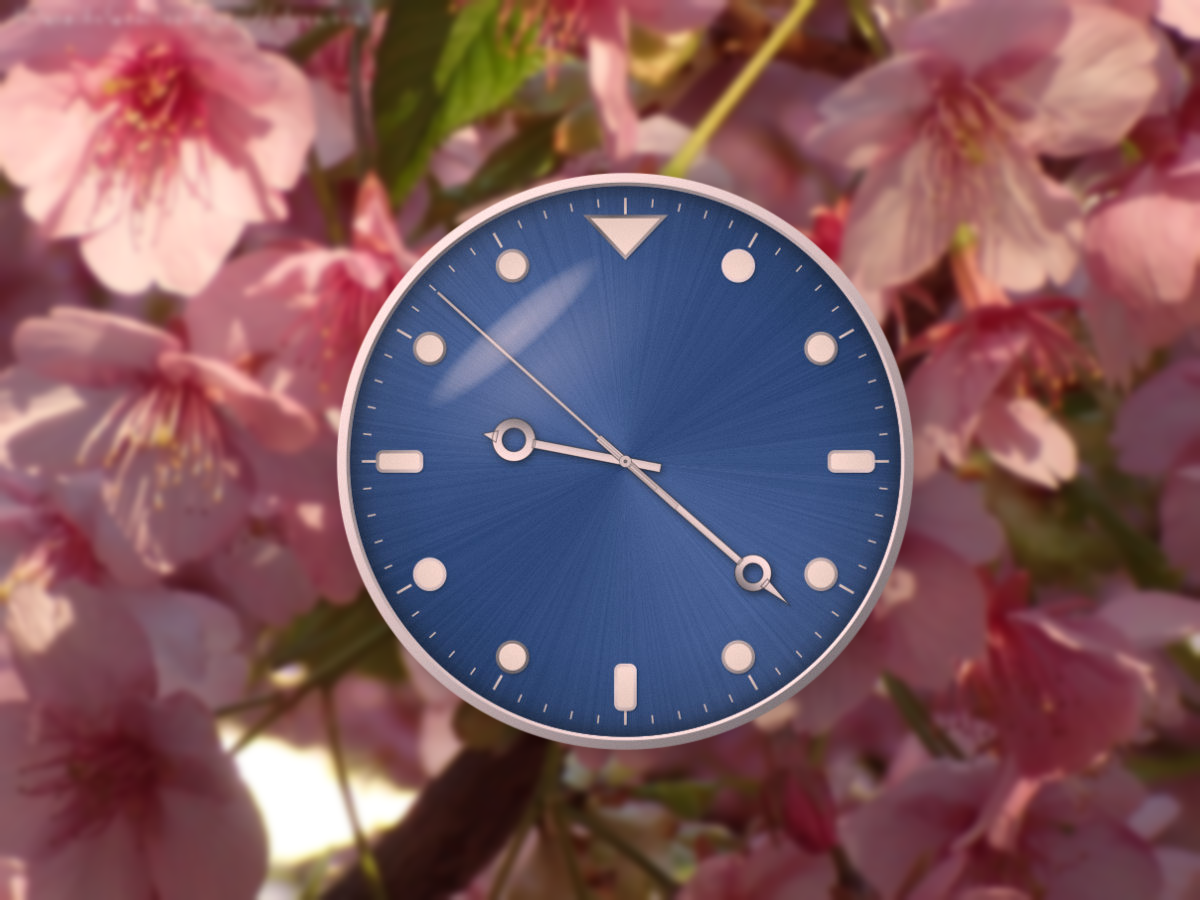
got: h=9 m=21 s=52
